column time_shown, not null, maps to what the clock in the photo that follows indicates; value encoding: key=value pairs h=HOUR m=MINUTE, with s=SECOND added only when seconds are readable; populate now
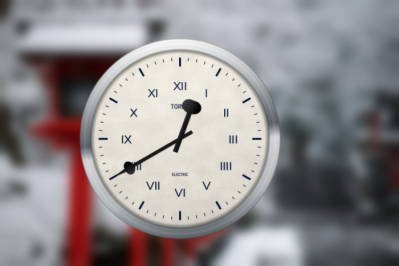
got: h=12 m=40
